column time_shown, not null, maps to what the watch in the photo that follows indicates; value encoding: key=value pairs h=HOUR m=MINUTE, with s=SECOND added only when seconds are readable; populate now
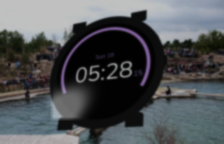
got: h=5 m=28
